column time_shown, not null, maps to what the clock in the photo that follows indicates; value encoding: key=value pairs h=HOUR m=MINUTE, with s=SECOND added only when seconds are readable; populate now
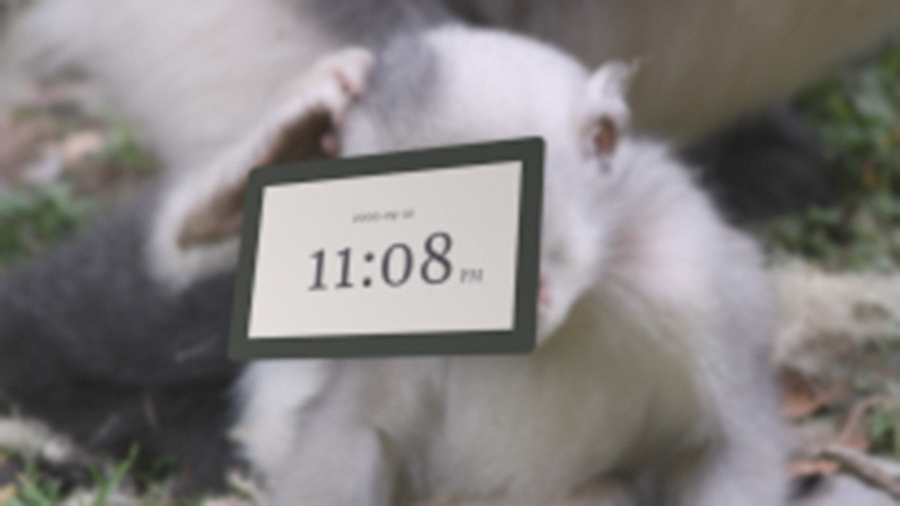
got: h=11 m=8
